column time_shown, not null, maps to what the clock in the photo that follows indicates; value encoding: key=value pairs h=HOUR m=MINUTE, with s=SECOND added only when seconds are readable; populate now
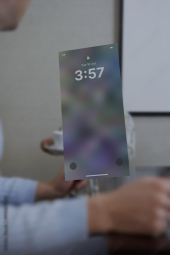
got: h=3 m=57
